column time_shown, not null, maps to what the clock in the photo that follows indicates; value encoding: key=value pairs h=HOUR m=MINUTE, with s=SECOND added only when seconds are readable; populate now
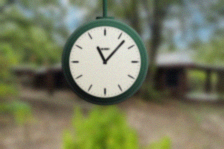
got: h=11 m=7
